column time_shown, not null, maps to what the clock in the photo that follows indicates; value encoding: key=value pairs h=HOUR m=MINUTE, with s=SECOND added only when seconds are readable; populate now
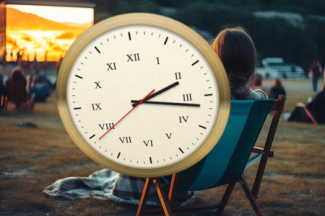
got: h=2 m=16 s=39
